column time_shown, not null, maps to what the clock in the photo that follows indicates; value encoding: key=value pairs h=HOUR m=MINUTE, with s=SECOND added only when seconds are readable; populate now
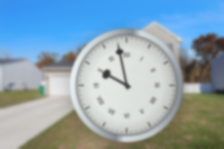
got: h=9 m=58
